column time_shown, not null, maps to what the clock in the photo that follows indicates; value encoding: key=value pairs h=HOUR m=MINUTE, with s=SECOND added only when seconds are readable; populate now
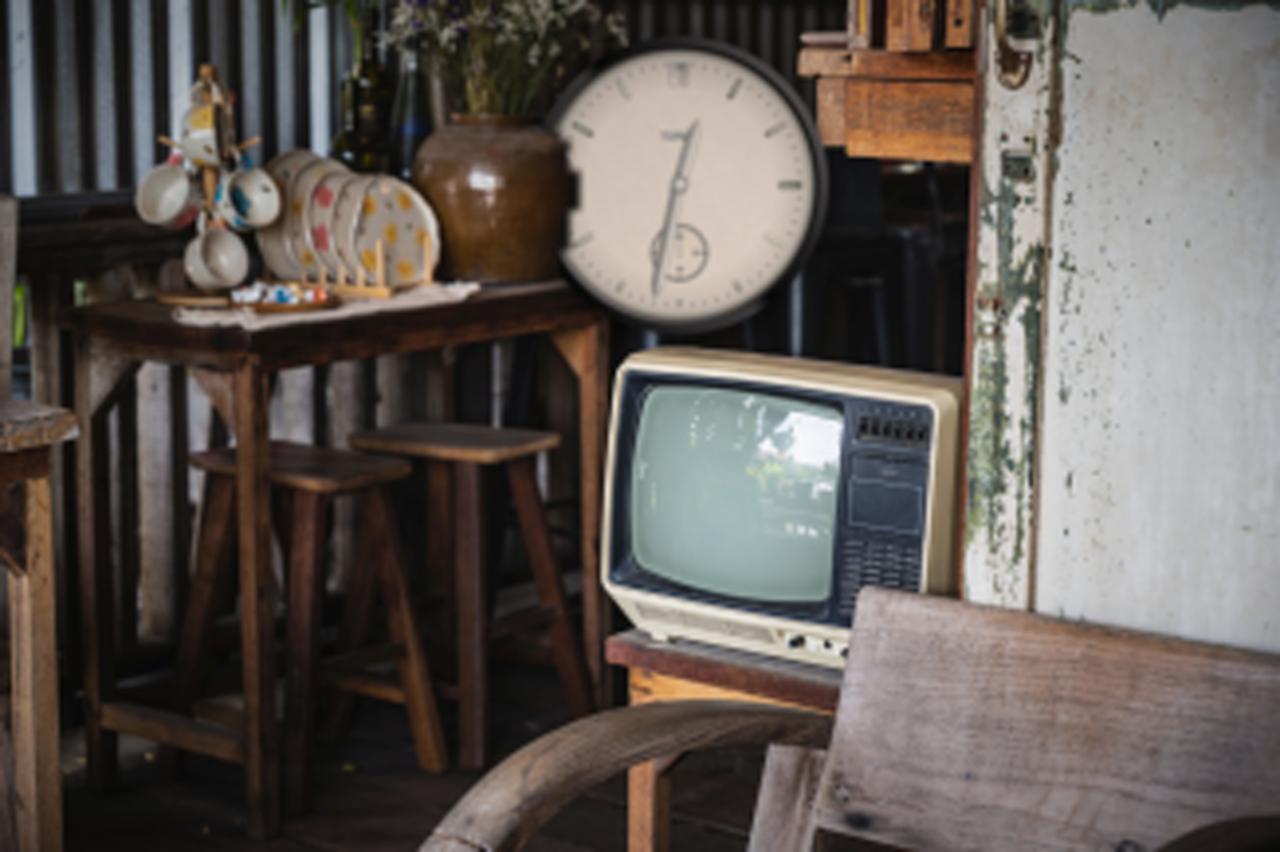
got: h=12 m=32
